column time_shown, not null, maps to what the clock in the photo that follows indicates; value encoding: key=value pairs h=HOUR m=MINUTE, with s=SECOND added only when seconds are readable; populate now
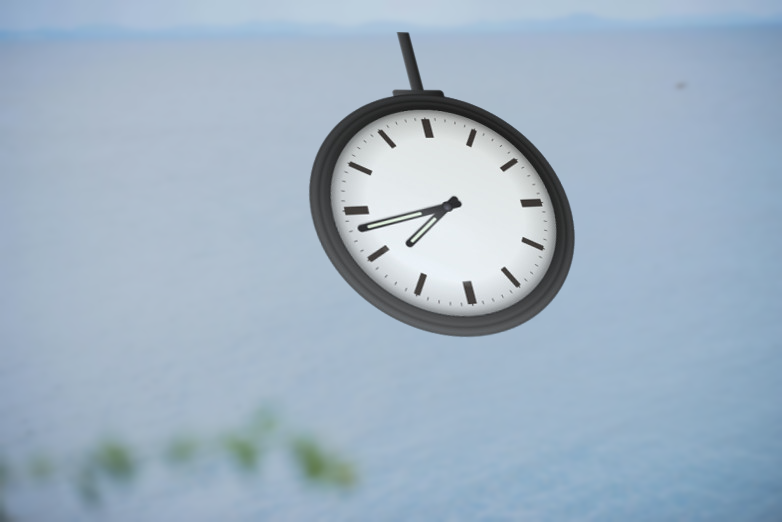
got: h=7 m=43
